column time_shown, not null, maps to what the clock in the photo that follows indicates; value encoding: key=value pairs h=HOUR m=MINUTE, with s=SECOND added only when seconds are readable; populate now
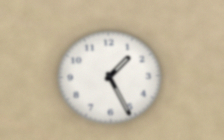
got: h=1 m=26
